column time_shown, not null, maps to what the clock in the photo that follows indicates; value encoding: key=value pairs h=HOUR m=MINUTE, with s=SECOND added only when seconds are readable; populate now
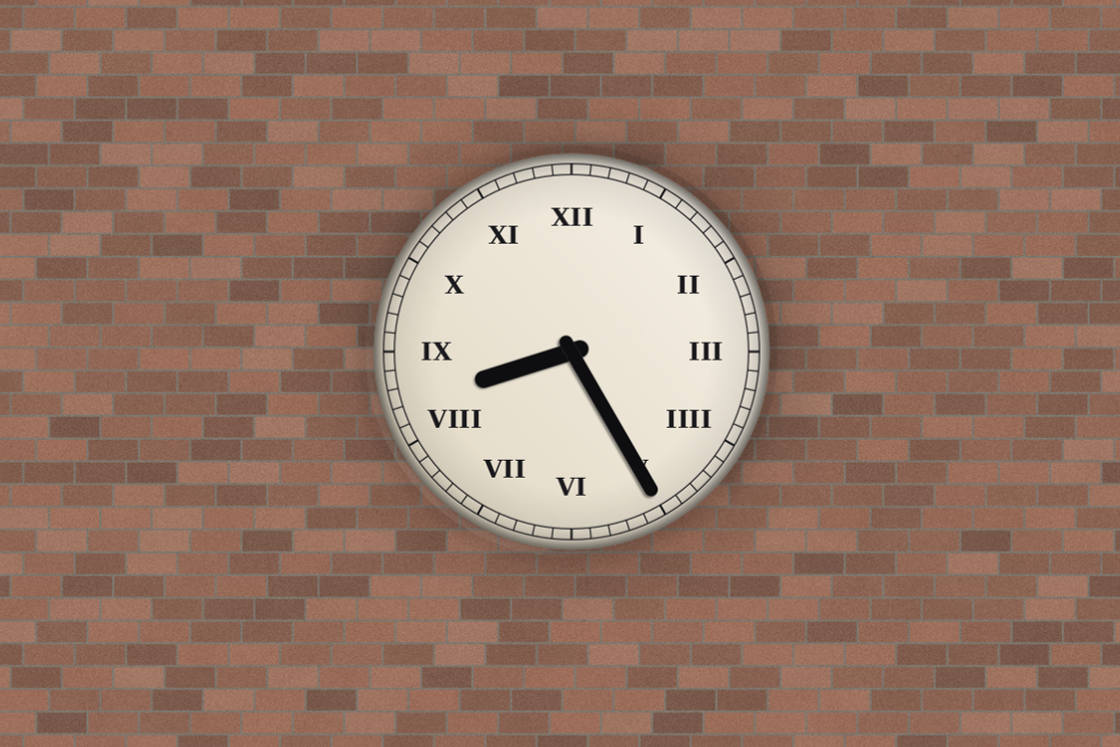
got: h=8 m=25
